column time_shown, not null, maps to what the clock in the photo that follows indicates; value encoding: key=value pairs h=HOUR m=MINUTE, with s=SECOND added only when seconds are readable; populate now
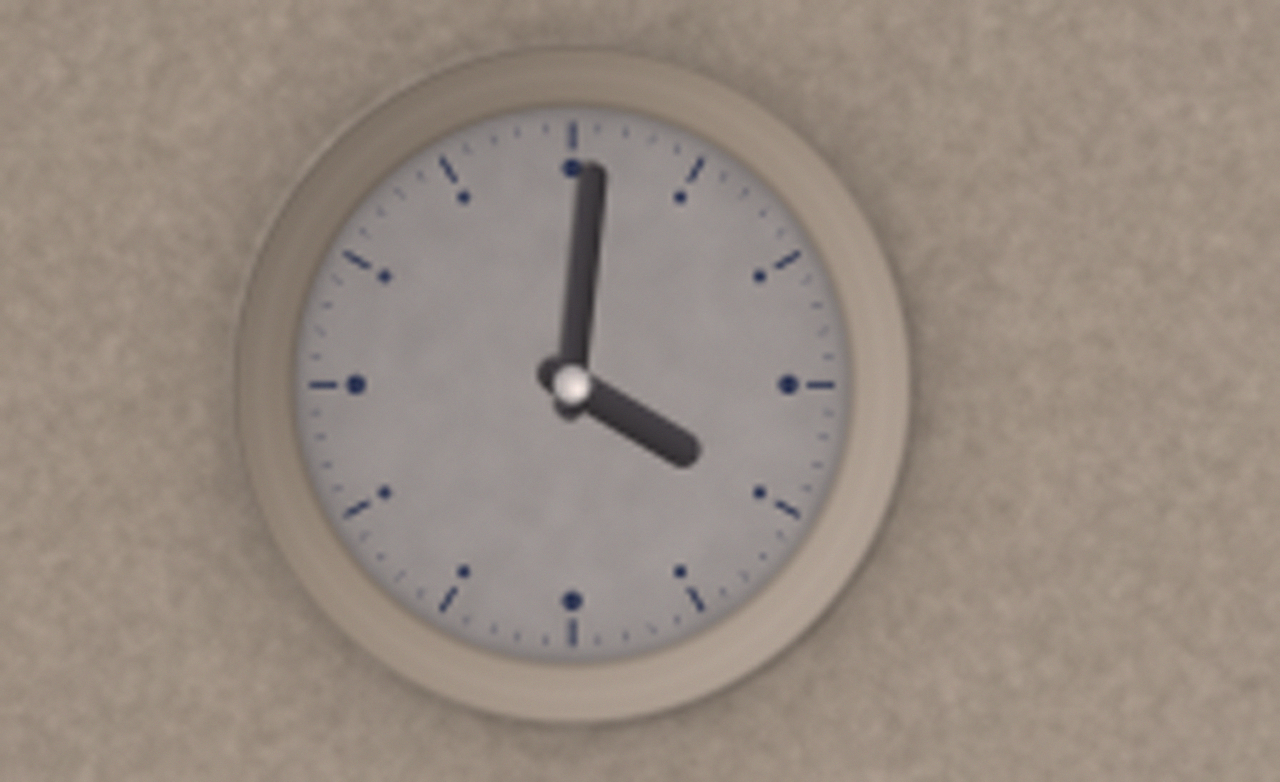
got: h=4 m=1
